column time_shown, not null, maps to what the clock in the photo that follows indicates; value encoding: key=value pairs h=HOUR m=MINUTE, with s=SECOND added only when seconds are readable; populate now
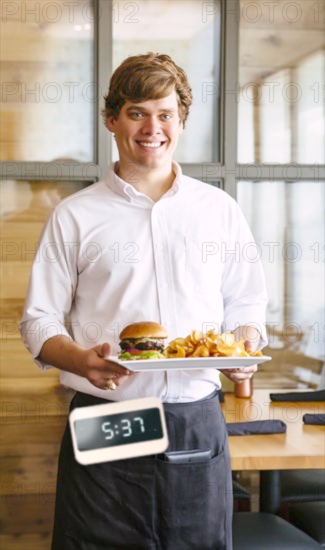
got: h=5 m=37
